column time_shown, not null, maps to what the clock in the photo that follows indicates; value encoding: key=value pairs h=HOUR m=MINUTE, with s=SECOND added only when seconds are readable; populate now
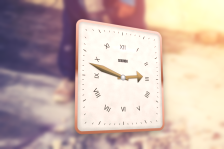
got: h=2 m=48
